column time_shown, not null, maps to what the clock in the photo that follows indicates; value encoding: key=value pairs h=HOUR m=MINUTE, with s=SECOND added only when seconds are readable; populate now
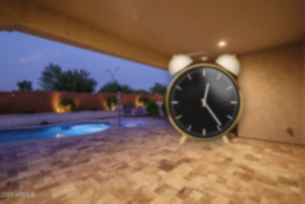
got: h=12 m=24
